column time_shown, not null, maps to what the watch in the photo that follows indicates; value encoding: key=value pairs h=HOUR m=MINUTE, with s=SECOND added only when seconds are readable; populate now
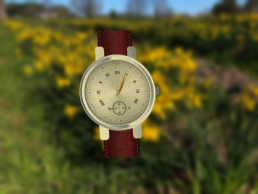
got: h=1 m=4
